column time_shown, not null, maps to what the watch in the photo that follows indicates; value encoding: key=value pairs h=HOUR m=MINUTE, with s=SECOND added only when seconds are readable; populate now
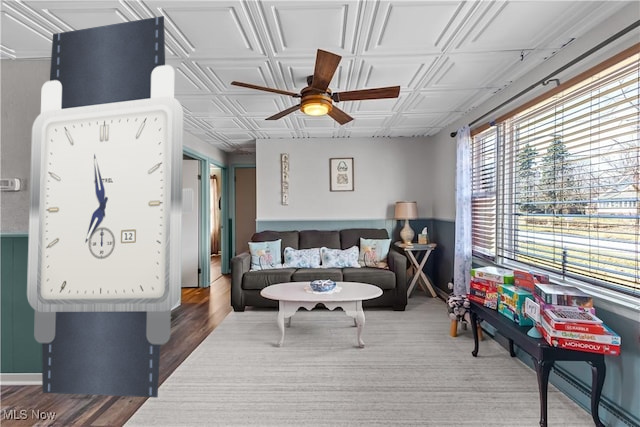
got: h=6 m=58
